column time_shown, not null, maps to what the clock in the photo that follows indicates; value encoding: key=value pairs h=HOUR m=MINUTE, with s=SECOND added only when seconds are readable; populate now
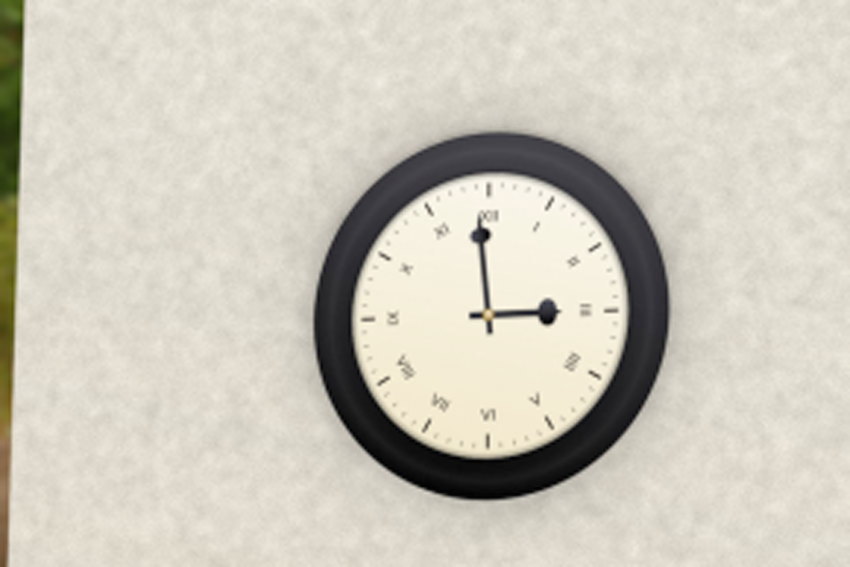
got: h=2 m=59
